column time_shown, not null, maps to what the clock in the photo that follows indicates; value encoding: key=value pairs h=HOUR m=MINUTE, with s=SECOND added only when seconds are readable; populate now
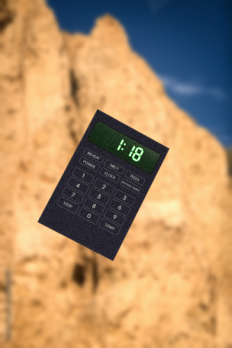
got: h=1 m=18
